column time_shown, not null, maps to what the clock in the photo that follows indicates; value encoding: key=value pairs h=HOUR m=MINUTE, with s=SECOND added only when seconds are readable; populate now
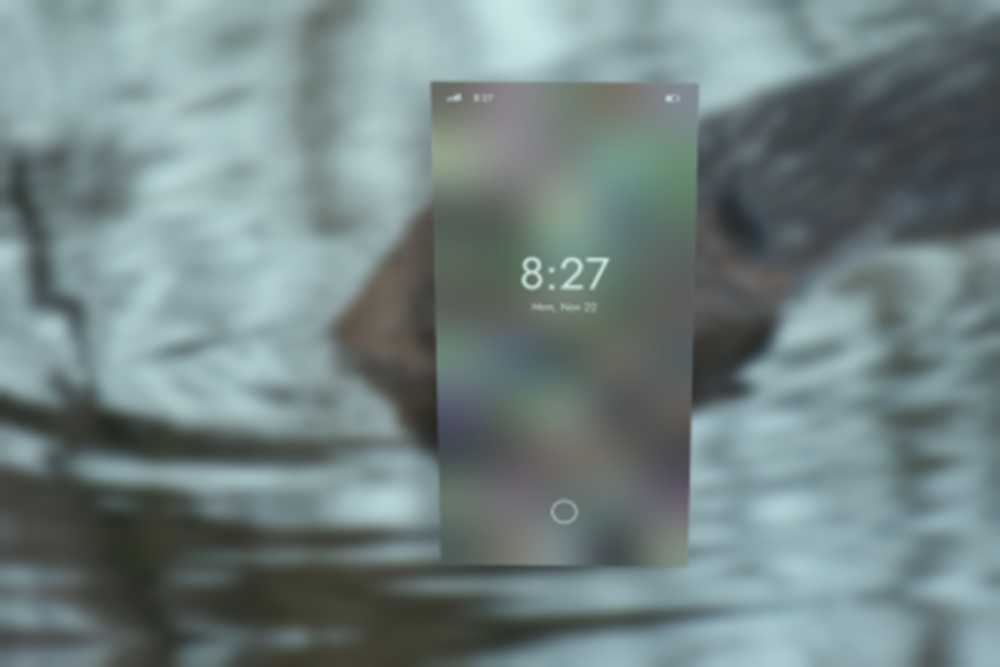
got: h=8 m=27
